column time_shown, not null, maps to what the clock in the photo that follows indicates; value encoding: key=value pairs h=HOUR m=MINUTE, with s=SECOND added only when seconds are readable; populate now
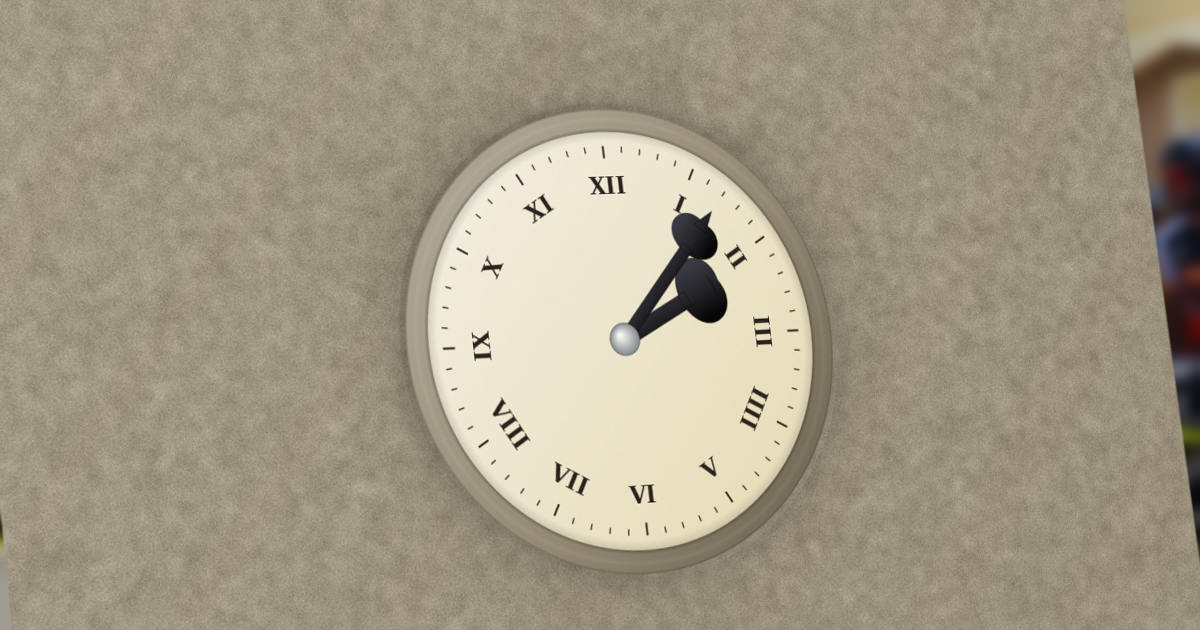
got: h=2 m=7
